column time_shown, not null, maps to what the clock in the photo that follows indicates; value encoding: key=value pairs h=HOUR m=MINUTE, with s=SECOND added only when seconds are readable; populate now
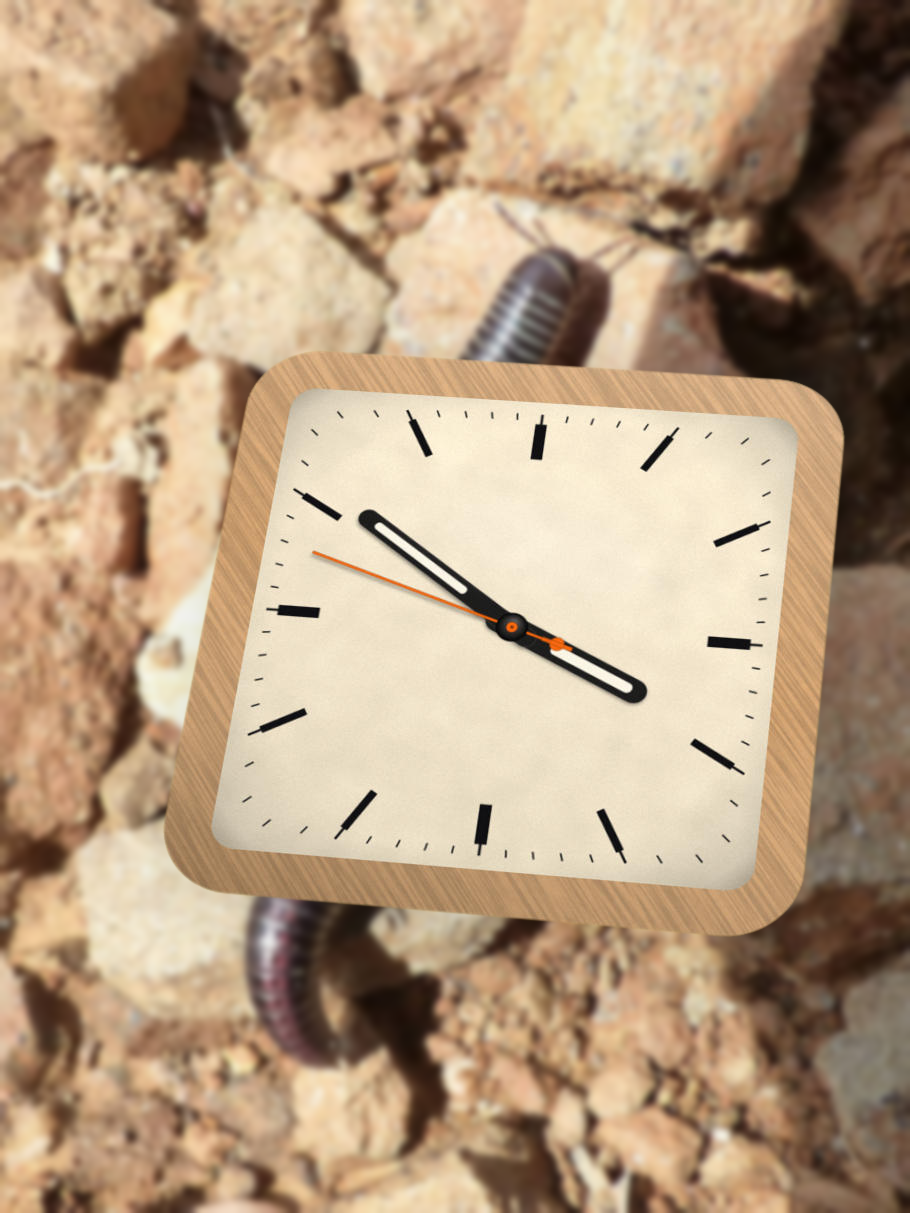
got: h=3 m=50 s=48
